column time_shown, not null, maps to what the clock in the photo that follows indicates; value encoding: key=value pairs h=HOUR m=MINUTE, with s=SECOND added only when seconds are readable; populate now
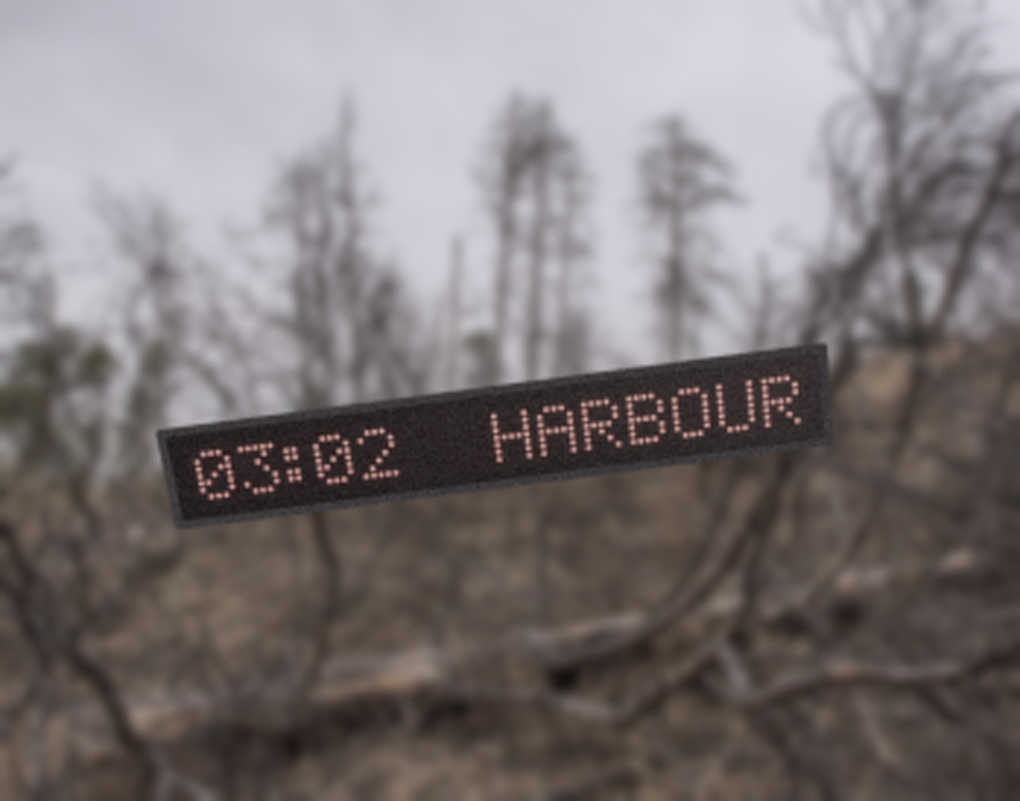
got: h=3 m=2
